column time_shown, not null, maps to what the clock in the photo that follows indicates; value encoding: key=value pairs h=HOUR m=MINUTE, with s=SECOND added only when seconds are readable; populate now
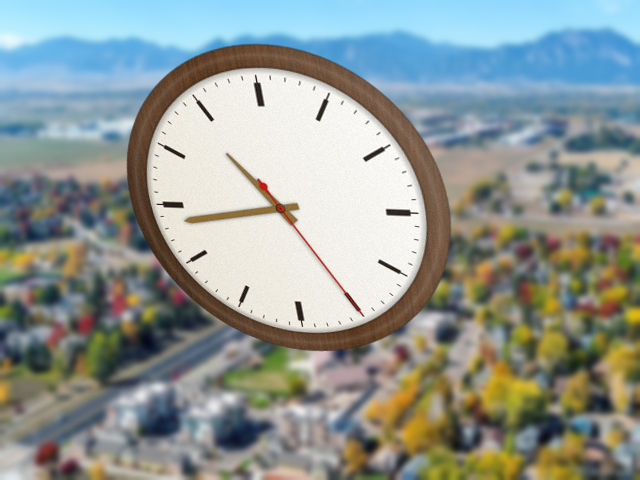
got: h=10 m=43 s=25
